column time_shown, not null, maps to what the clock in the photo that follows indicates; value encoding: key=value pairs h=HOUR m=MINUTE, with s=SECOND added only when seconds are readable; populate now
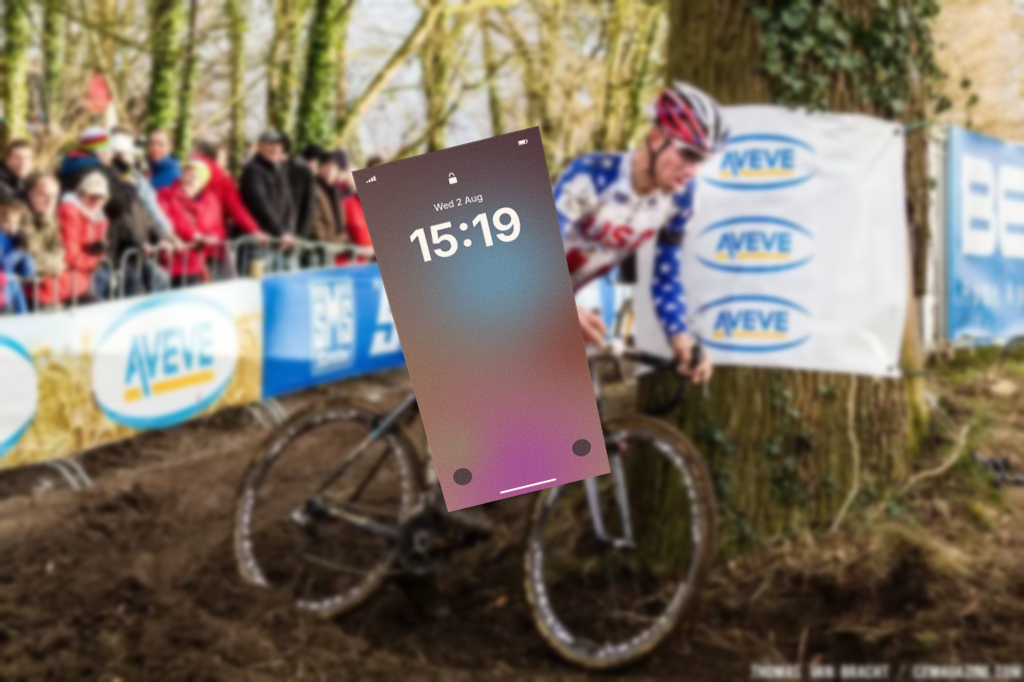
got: h=15 m=19
